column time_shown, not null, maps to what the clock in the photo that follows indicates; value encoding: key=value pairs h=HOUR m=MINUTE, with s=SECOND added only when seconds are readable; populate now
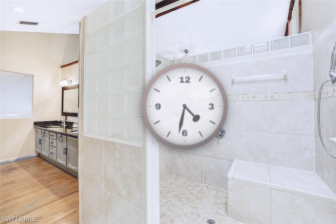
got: h=4 m=32
